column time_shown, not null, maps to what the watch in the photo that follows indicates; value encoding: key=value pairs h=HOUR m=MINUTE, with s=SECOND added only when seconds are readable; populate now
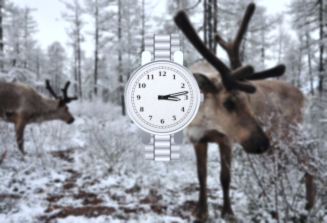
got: h=3 m=13
